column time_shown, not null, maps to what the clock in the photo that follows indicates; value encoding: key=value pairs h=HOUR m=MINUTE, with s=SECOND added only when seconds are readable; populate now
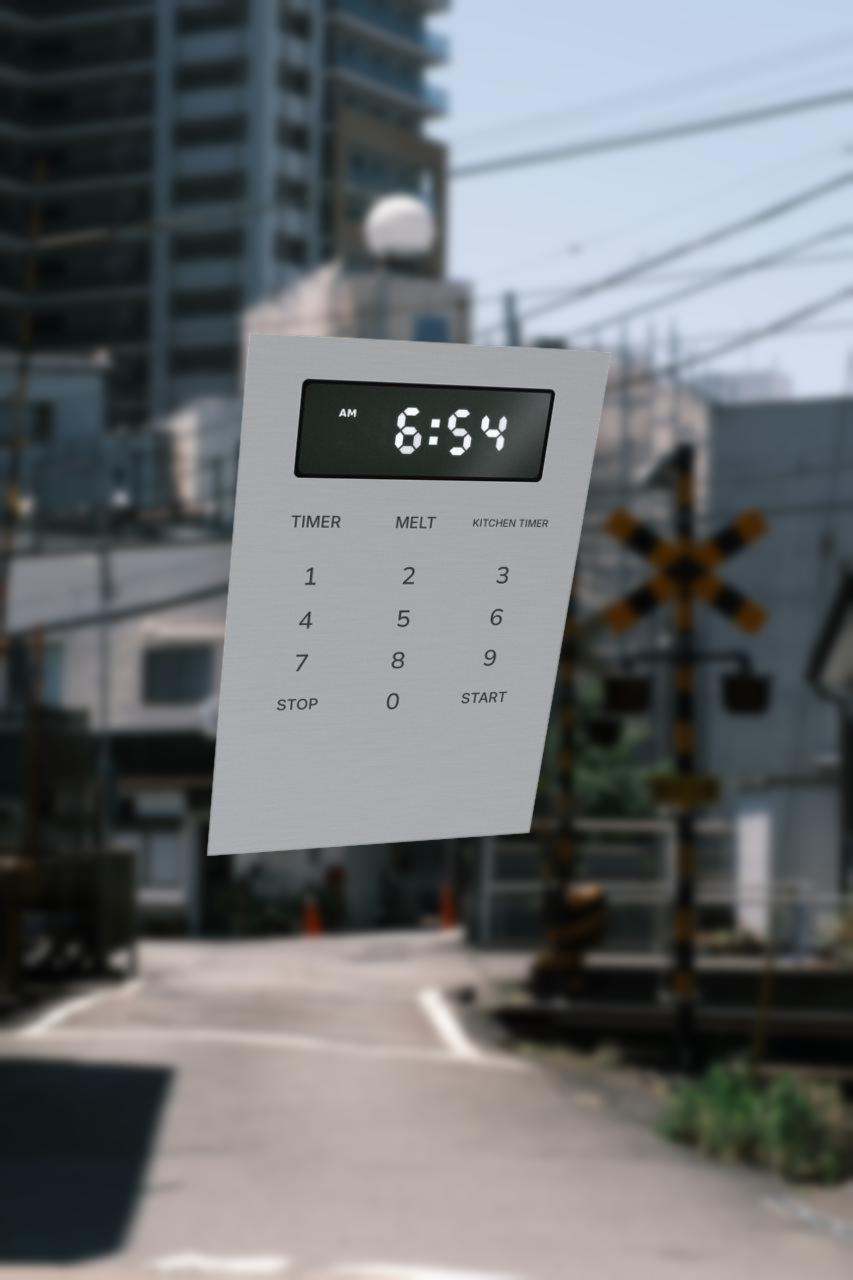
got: h=6 m=54
